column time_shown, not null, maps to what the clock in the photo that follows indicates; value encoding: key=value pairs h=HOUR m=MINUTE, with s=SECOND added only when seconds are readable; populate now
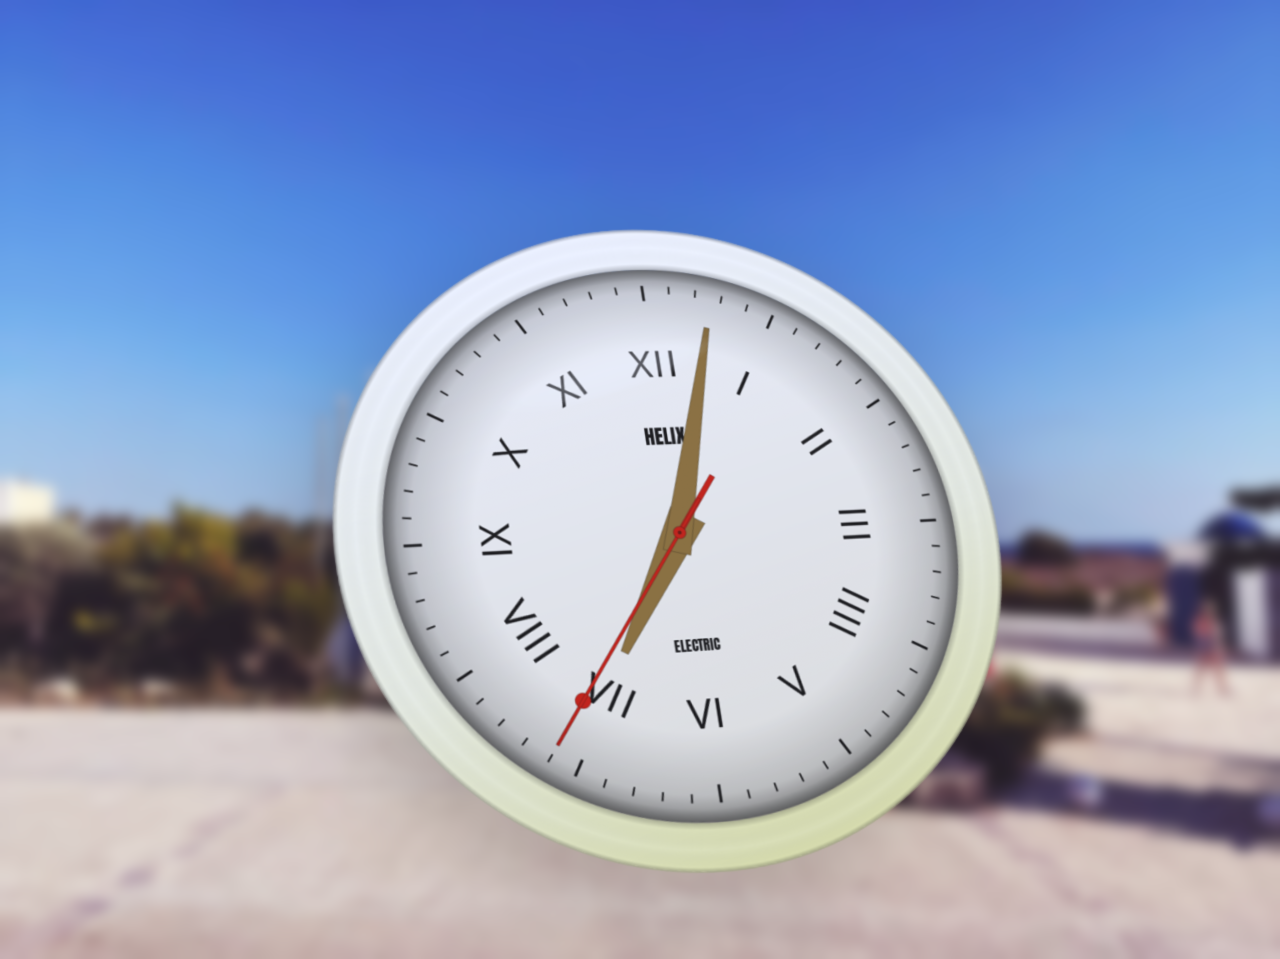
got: h=7 m=2 s=36
